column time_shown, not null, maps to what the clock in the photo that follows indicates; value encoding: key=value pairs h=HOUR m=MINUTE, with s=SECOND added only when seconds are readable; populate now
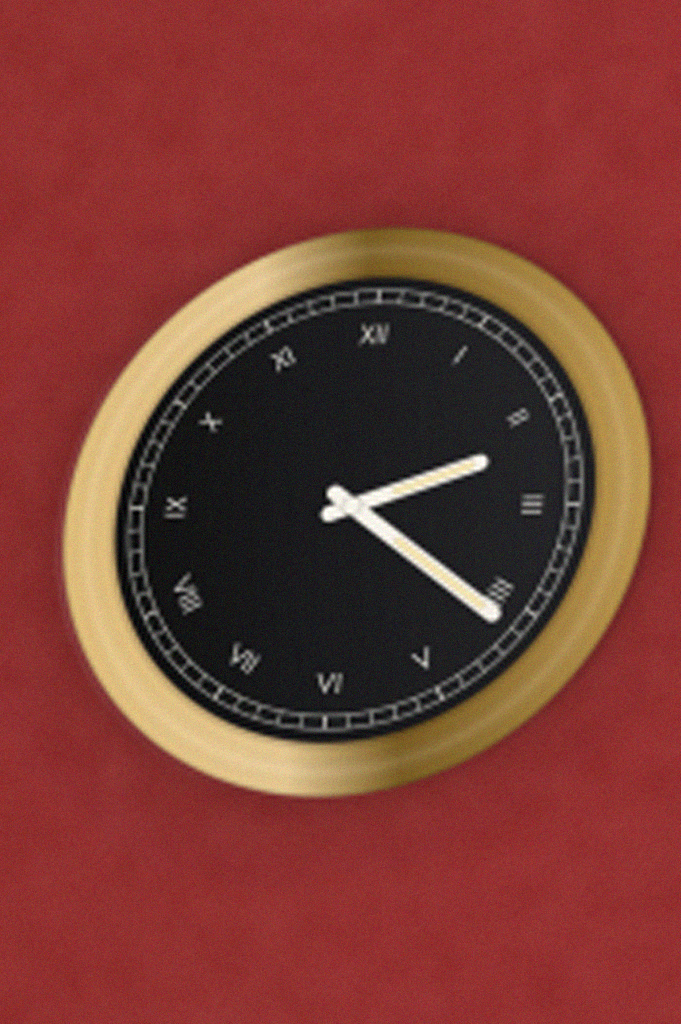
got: h=2 m=21
